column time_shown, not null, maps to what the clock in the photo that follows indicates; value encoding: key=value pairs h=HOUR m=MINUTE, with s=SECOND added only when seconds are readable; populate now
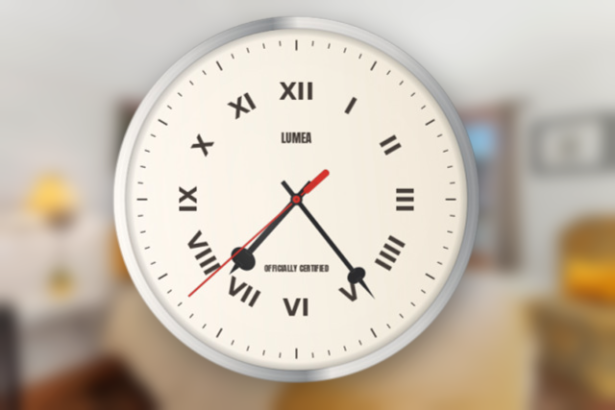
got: h=7 m=23 s=38
